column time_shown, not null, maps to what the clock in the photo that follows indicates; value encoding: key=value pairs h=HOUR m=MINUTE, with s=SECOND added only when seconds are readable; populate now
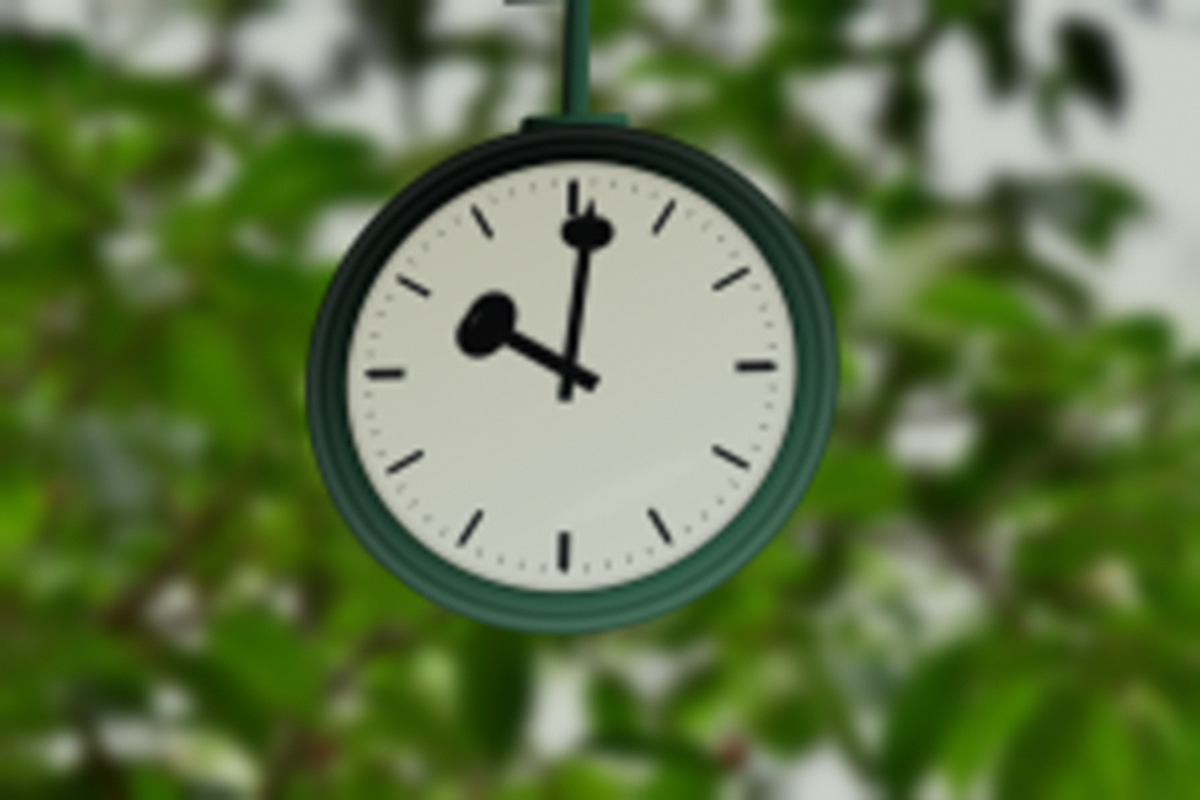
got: h=10 m=1
